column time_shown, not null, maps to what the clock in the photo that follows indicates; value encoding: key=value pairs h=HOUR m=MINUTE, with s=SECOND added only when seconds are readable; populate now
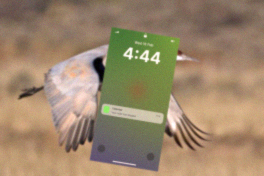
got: h=4 m=44
